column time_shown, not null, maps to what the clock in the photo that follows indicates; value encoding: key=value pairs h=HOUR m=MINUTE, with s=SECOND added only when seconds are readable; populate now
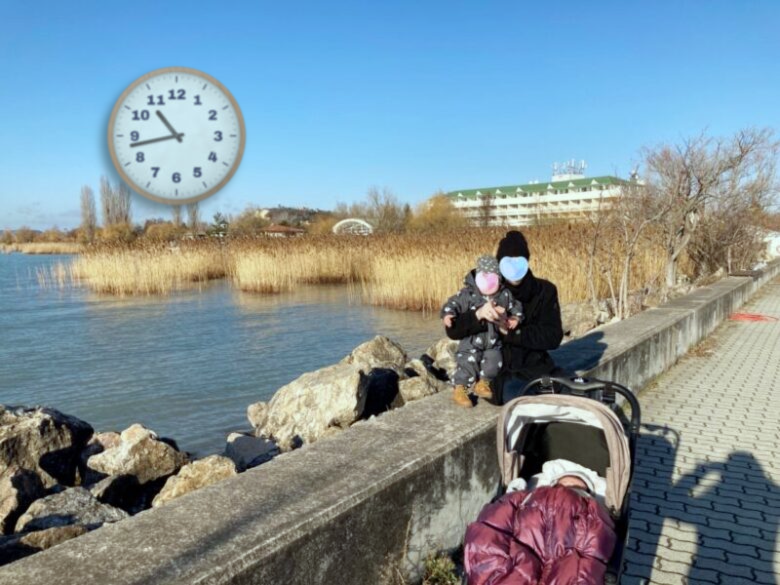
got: h=10 m=43
